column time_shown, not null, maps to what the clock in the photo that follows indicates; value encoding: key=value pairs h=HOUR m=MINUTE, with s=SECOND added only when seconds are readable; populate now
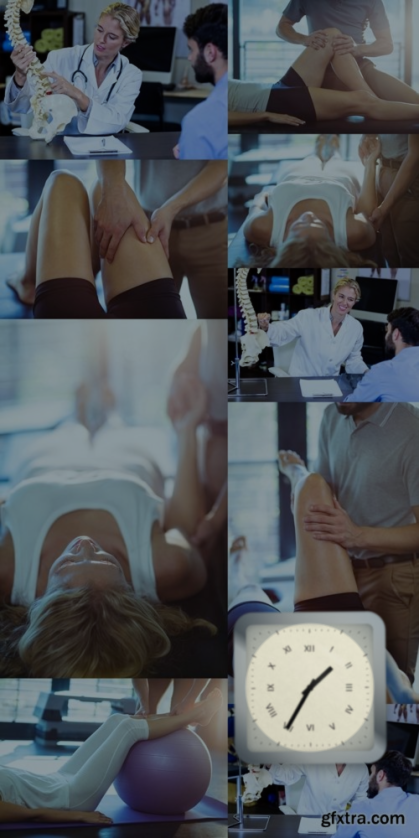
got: h=1 m=35
